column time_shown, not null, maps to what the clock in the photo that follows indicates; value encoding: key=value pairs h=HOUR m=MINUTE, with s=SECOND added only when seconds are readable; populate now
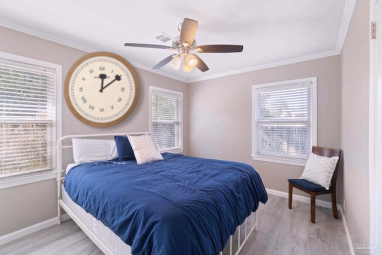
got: h=12 m=9
